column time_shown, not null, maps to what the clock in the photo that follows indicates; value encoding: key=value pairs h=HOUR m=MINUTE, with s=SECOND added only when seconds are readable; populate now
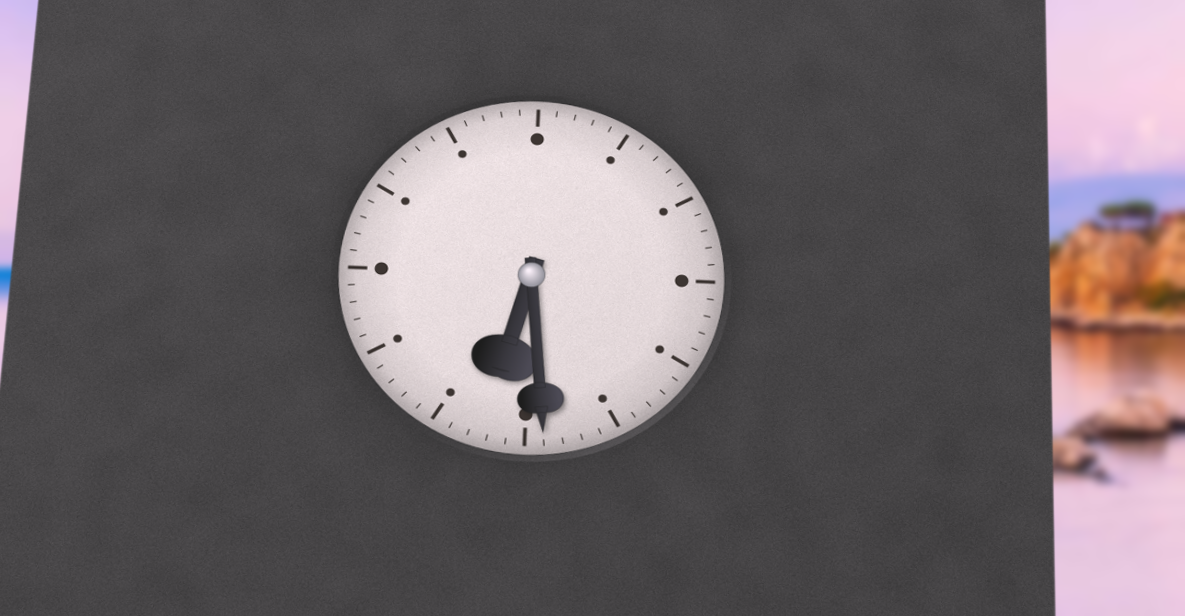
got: h=6 m=29
